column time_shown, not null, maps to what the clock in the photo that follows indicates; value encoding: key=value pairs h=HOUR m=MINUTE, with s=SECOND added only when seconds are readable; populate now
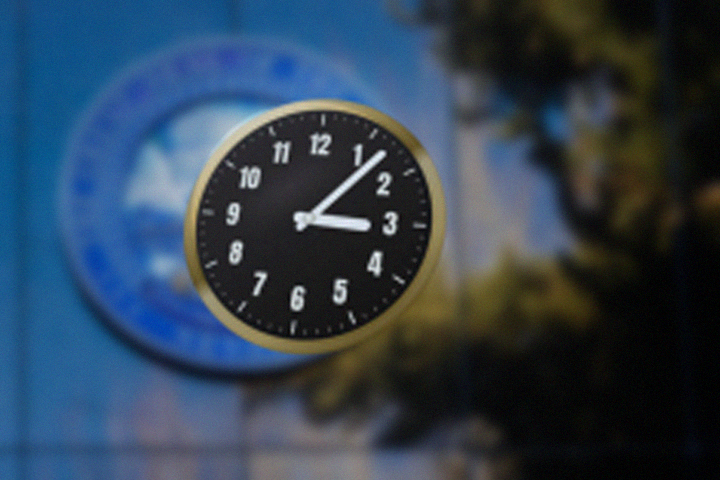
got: h=3 m=7
